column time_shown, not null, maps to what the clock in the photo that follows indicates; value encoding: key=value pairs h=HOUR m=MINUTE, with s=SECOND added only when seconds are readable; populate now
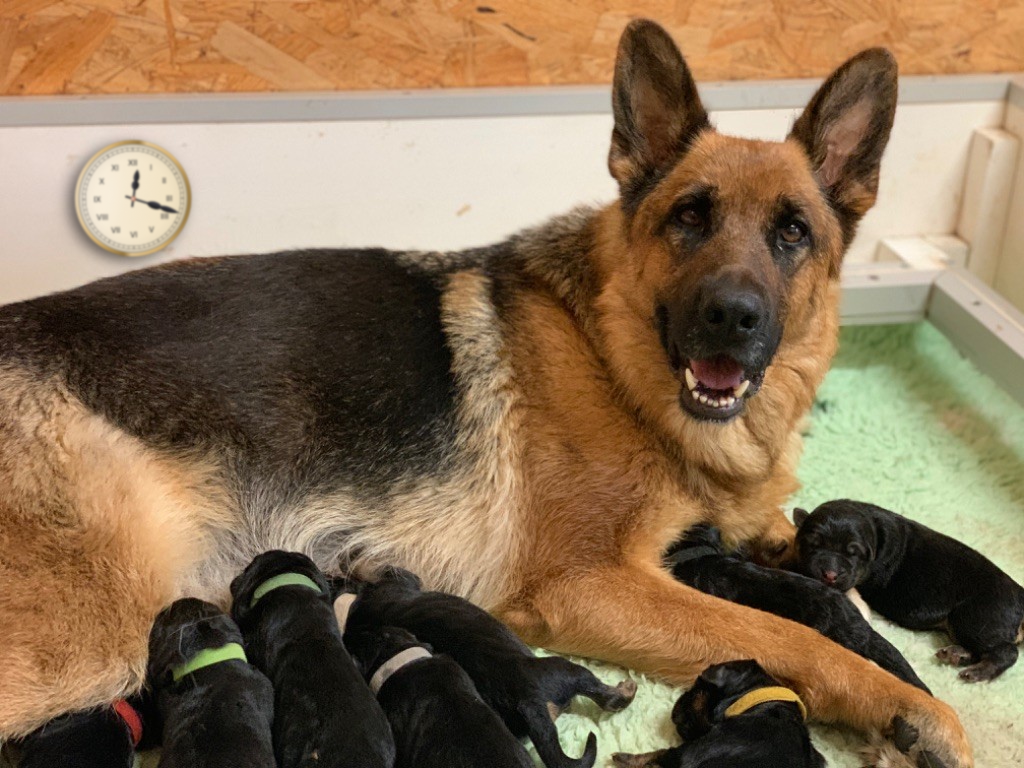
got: h=12 m=18
